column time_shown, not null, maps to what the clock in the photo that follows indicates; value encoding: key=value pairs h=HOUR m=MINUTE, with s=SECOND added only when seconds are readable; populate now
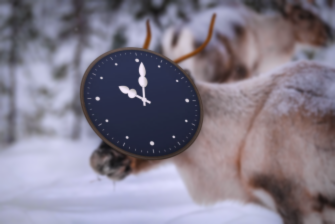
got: h=10 m=1
